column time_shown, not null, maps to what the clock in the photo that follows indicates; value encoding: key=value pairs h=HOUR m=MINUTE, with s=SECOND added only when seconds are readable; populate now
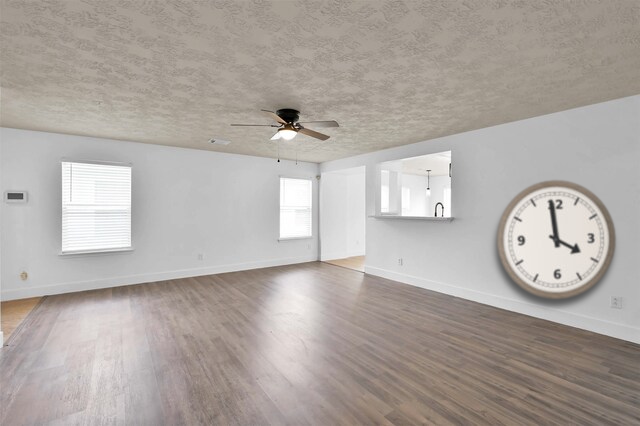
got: h=3 m=59
